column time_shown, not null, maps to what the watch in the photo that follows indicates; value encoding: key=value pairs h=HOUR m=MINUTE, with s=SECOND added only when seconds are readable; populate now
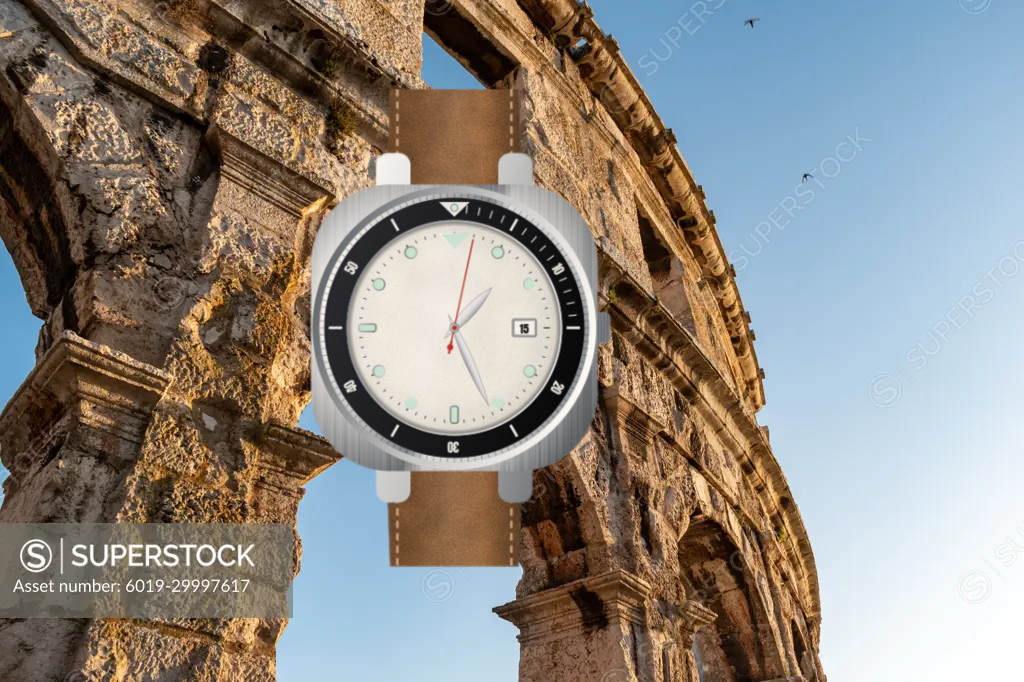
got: h=1 m=26 s=2
